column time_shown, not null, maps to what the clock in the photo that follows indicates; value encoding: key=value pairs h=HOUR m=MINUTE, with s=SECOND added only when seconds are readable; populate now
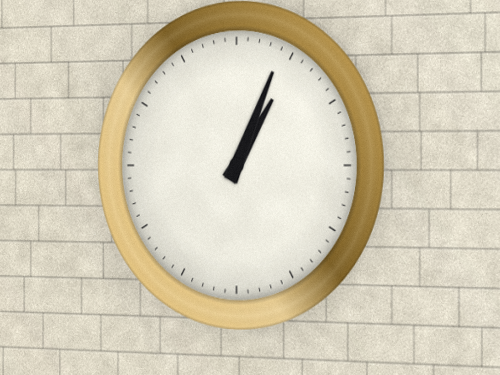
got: h=1 m=4
